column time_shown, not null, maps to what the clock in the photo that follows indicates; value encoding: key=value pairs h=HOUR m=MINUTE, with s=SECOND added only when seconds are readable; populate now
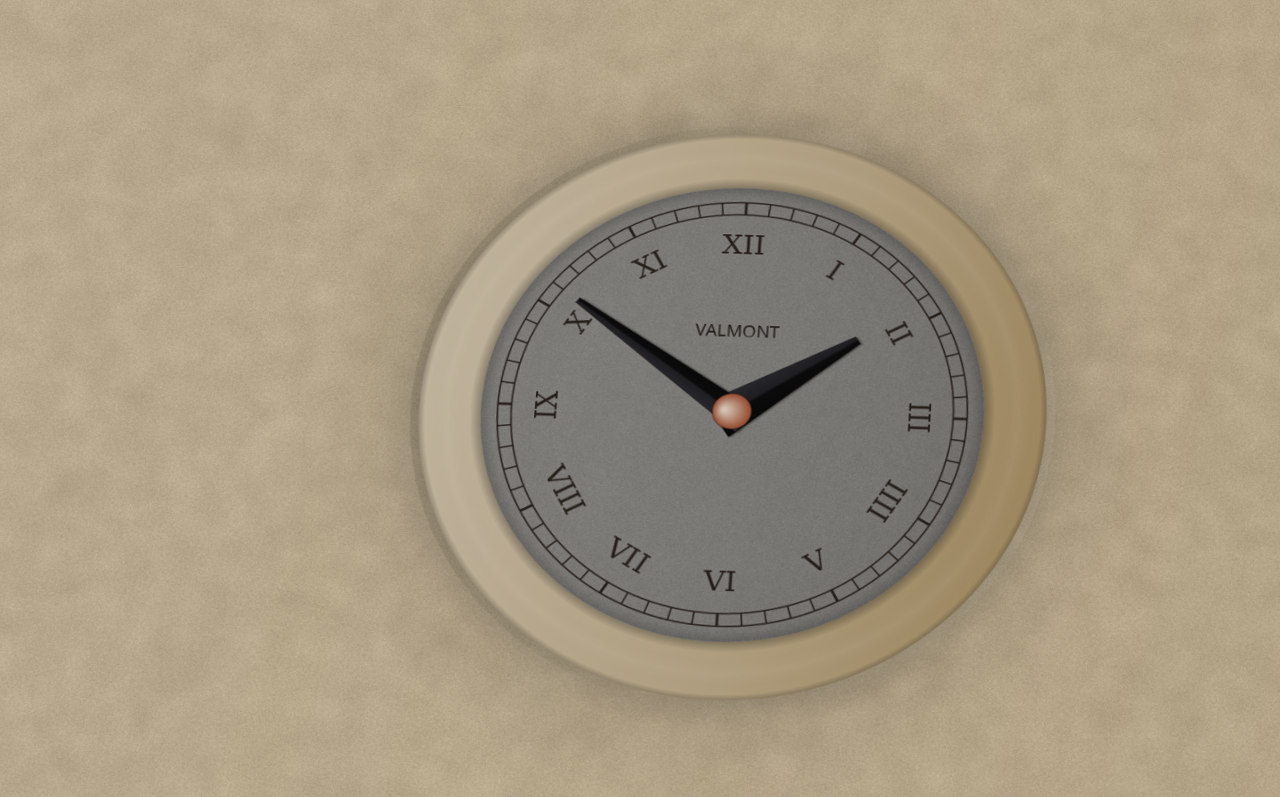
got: h=1 m=51
